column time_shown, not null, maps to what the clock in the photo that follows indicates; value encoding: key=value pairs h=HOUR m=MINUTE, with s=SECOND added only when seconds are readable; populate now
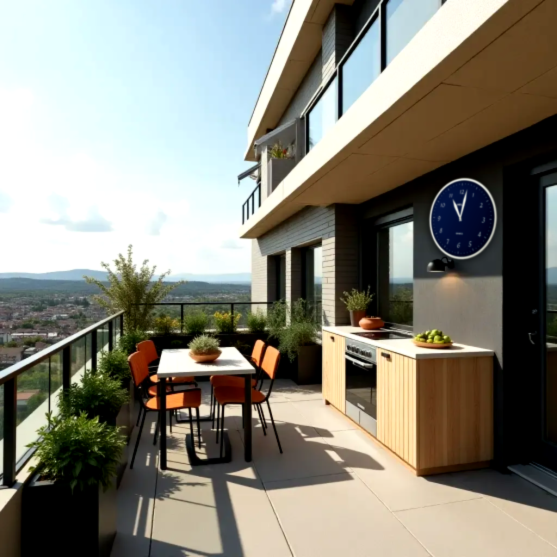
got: h=11 m=2
